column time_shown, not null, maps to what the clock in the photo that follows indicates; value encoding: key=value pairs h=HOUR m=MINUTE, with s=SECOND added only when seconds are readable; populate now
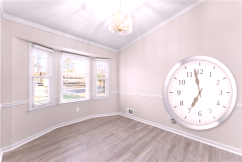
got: h=6 m=58
